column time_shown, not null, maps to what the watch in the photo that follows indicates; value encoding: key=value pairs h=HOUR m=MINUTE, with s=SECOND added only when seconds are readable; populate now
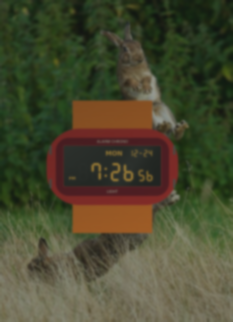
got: h=7 m=26 s=56
